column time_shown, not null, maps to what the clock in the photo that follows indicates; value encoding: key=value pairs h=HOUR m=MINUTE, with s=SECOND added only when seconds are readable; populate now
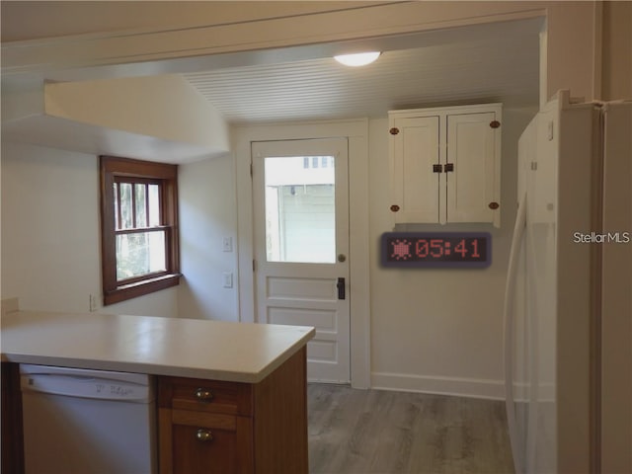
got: h=5 m=41
